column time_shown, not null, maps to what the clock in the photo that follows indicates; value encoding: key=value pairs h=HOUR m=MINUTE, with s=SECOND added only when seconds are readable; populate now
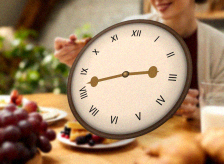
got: h=2 m=42
